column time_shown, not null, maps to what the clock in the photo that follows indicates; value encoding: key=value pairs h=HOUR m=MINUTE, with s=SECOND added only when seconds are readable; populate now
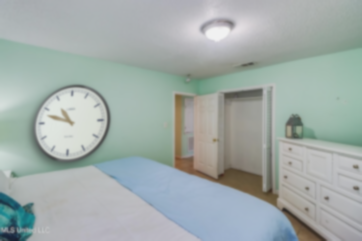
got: h=10 m=48
